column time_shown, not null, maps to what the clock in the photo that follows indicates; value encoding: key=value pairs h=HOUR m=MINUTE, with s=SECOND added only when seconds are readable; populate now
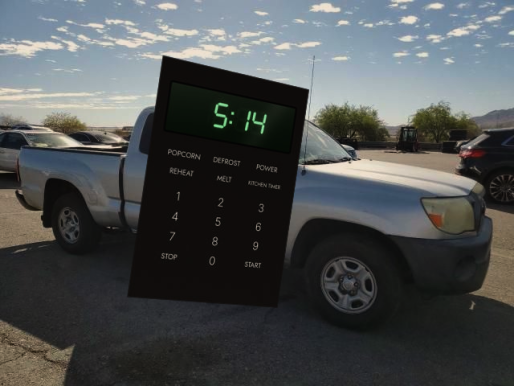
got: h=5 m=14
